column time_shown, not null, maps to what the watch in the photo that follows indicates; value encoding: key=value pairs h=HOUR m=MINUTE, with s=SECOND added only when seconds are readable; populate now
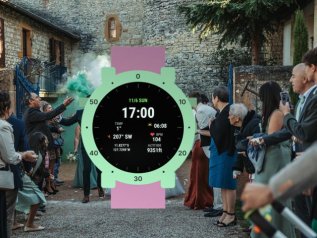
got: h=17 m=0
